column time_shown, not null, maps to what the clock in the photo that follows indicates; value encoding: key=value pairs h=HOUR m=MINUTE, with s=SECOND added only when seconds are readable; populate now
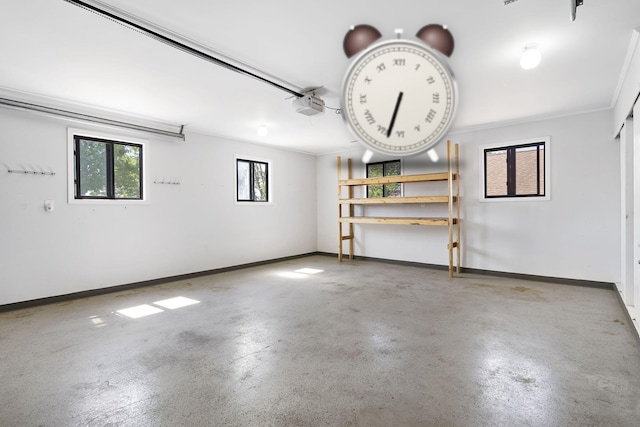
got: h=6 m=33
